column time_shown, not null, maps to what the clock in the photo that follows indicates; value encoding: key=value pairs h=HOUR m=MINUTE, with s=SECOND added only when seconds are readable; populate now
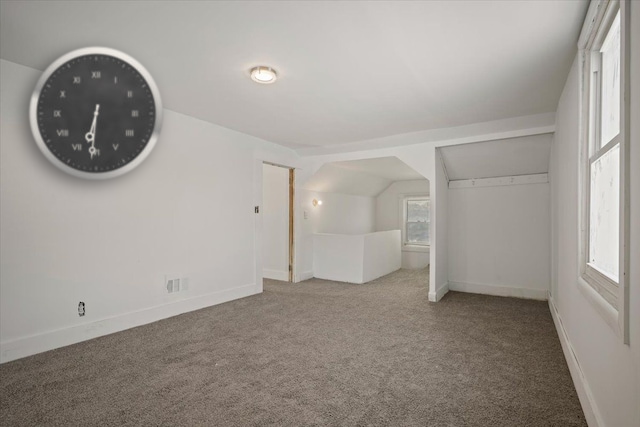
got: h=6 m=31
